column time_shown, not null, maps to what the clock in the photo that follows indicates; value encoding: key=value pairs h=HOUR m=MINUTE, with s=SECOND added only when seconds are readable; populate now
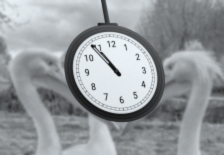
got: h=10 m=54
